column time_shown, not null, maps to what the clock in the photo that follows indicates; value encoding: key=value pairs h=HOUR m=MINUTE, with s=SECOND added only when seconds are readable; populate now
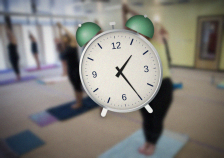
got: h=1 m=25
